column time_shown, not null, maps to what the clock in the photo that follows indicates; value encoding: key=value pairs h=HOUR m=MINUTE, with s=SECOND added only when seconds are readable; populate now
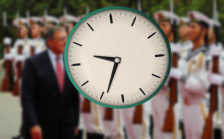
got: h=9 m=34
